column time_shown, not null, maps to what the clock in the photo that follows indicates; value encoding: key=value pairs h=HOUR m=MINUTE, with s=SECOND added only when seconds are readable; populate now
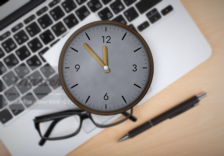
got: h=11 m=53
